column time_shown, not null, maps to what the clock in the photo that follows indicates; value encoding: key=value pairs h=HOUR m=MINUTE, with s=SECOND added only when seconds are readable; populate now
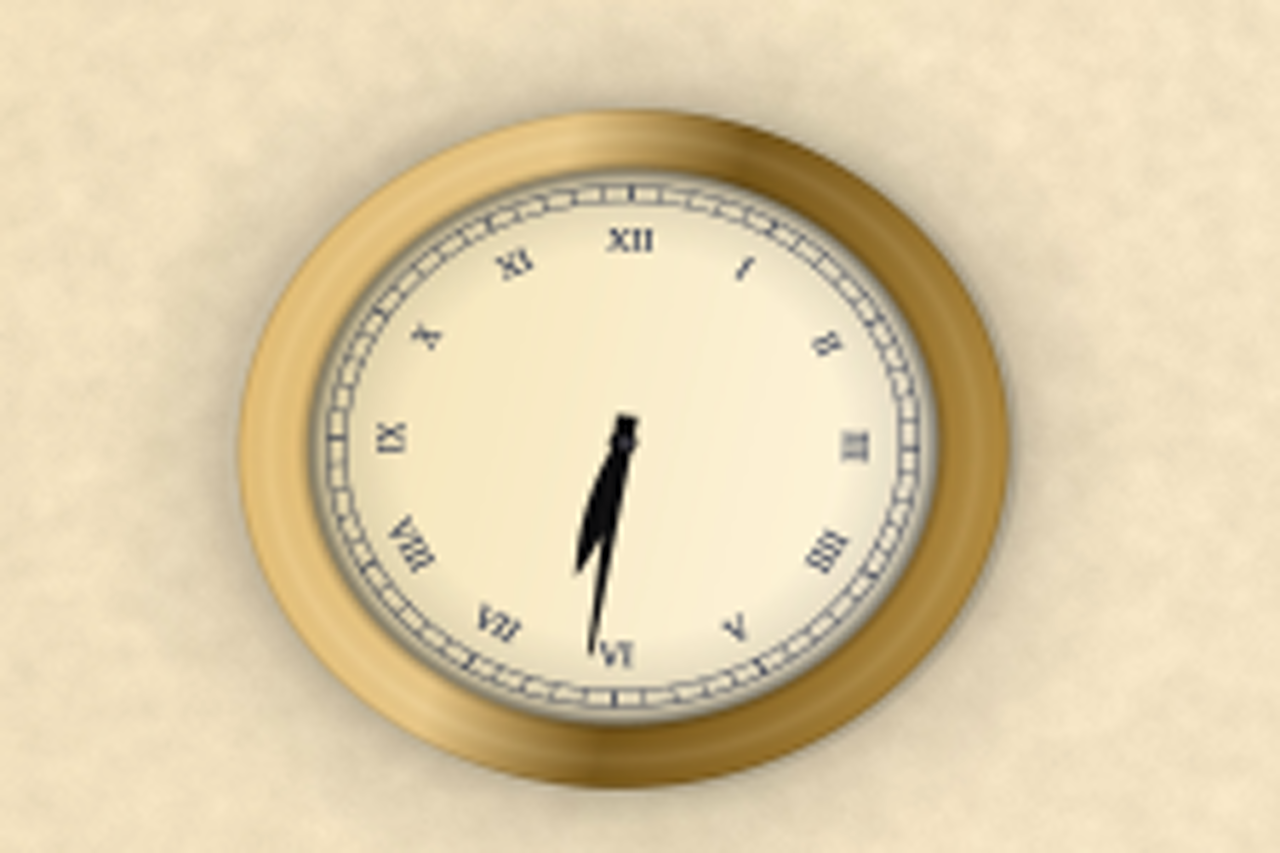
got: h=6 m=31
